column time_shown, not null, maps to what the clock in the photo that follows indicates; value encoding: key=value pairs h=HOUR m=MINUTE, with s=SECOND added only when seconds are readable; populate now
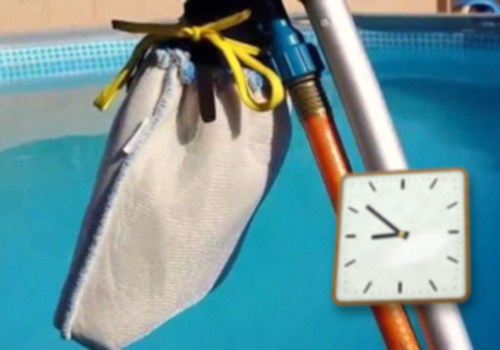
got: h=8 m=52
